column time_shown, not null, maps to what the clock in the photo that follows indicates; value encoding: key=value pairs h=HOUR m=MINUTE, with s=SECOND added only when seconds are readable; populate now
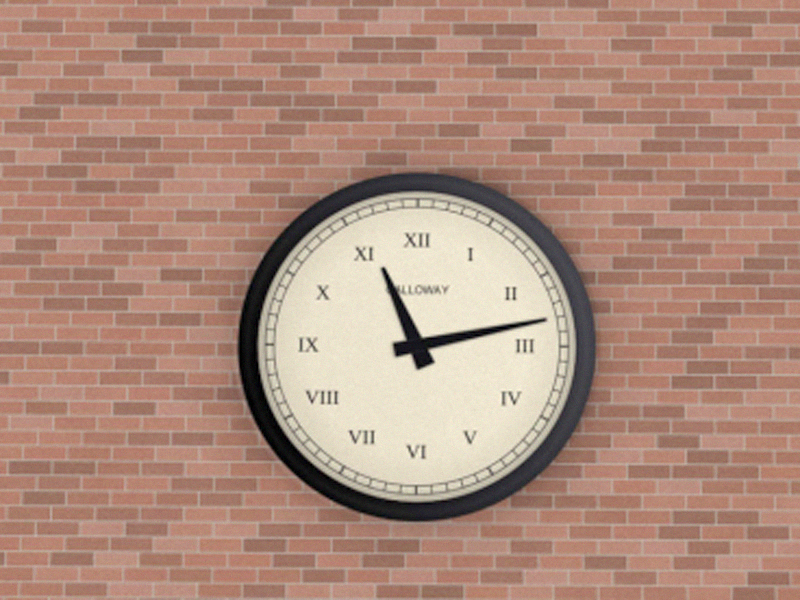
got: h=11 m=13
